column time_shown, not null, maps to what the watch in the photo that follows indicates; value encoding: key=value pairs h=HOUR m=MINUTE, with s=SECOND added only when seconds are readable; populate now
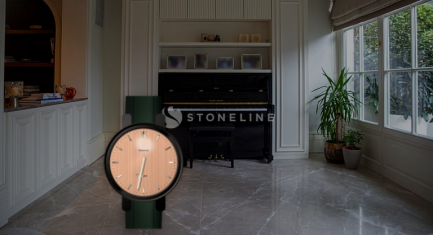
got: h=6 m=32
